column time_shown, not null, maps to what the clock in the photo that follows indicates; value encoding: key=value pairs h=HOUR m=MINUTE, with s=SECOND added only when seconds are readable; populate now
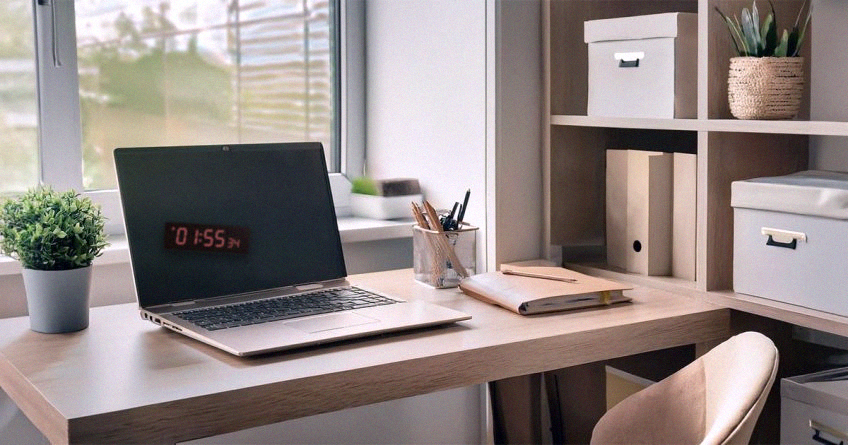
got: h=1 m=55
